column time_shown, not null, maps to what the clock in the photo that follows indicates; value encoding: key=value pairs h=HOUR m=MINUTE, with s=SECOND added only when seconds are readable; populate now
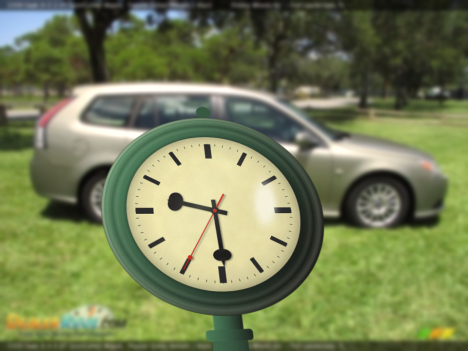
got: h=9 m=29 s=35
